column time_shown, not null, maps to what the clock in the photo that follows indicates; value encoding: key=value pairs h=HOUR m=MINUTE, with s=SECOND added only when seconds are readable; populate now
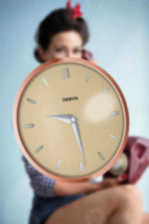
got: h=9 m=29
